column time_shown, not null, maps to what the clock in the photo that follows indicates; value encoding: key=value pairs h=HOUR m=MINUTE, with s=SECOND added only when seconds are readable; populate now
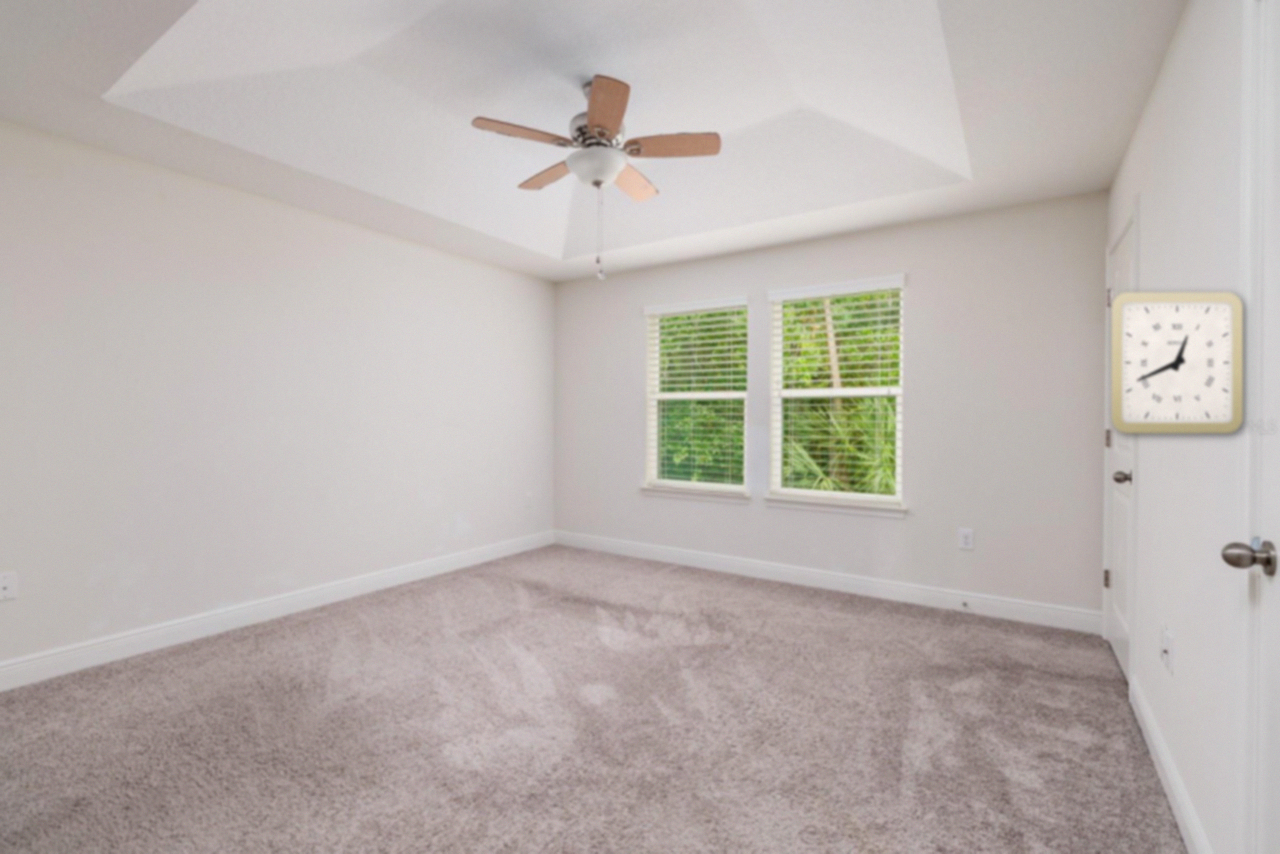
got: h=12 m=41
